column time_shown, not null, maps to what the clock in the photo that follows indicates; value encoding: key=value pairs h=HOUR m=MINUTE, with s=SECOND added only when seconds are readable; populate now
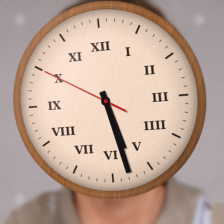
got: h=5 m=27 s=50
